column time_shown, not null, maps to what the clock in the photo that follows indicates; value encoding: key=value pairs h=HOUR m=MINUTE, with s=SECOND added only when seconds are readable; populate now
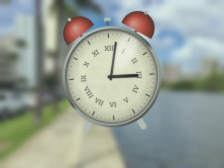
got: h=3 m=2
